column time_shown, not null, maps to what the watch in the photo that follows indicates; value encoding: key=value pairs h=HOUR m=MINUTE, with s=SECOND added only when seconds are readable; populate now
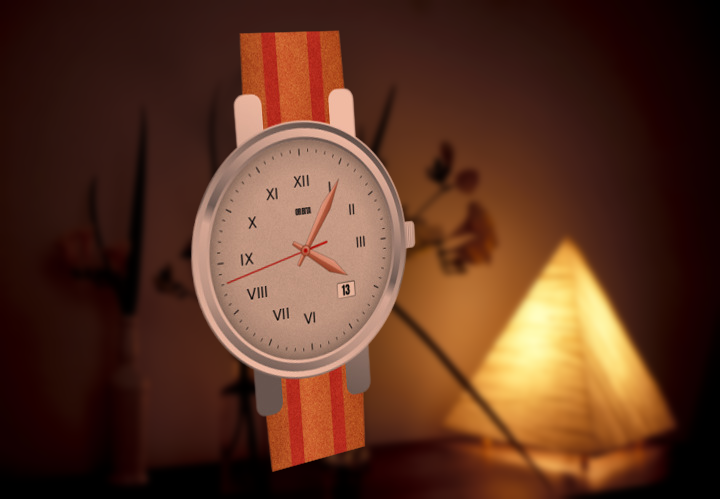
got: h=4 m=5 s=43
